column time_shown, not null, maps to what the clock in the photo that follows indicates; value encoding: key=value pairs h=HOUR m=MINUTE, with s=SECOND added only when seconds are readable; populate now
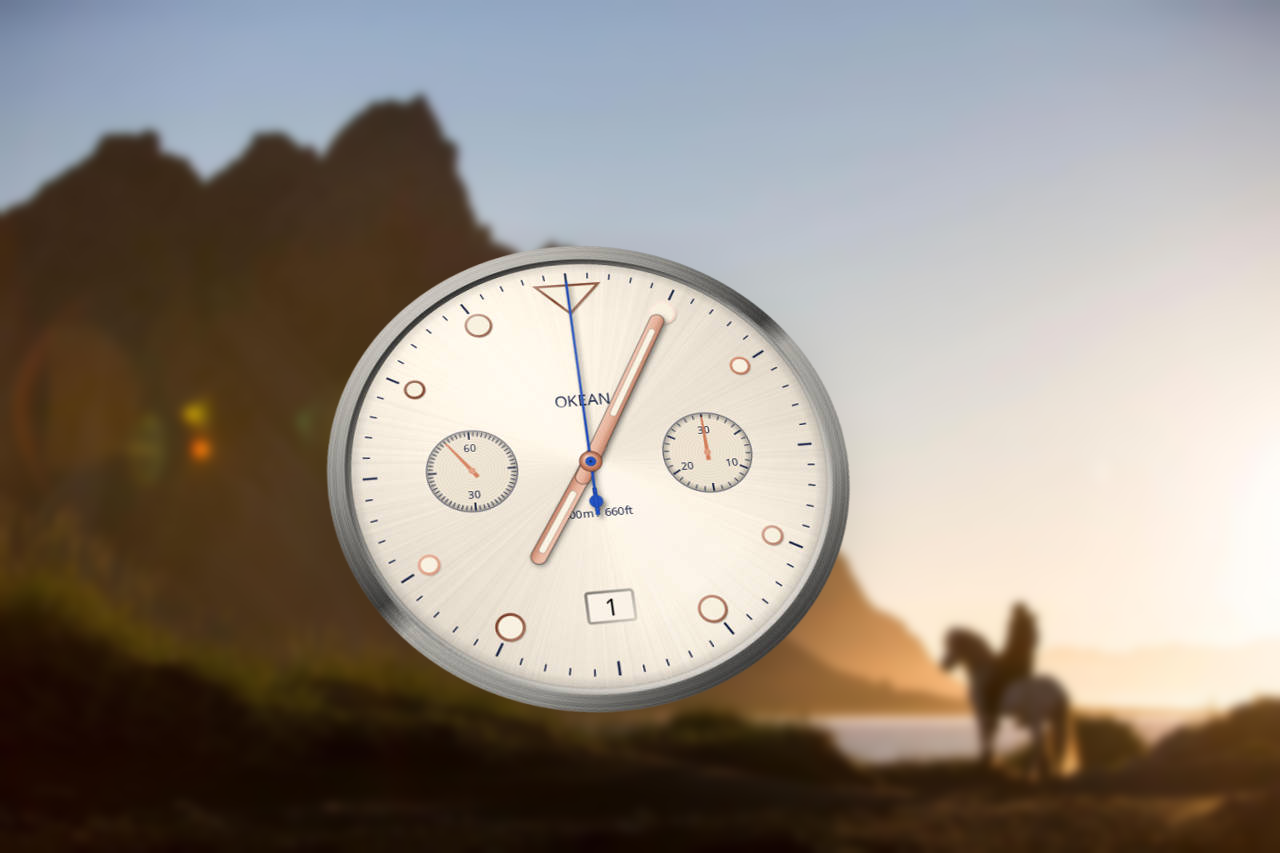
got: h=7 m=4 s=54
